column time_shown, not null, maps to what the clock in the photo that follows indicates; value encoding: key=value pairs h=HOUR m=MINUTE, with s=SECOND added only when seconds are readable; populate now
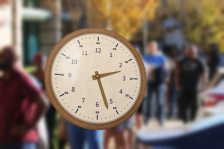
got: h=2 m=27
